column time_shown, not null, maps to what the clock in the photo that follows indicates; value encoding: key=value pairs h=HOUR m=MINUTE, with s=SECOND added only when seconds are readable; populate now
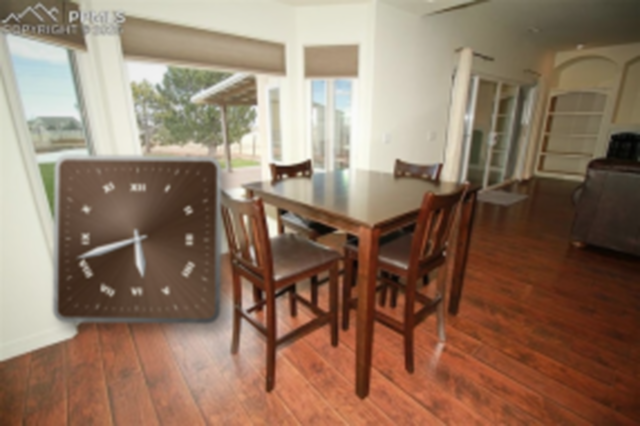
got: h=5 m=42
